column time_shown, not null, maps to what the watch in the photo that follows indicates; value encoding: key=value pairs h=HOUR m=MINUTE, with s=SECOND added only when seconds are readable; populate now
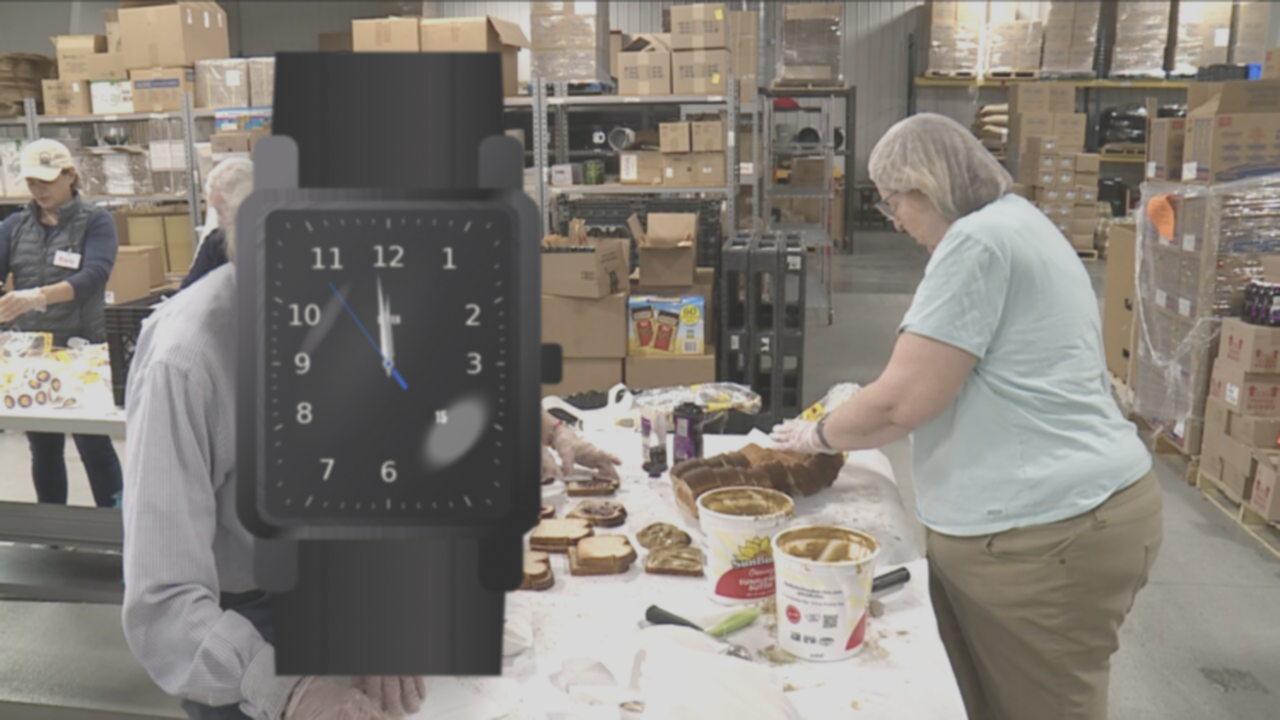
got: h=11 m=58 s=54
